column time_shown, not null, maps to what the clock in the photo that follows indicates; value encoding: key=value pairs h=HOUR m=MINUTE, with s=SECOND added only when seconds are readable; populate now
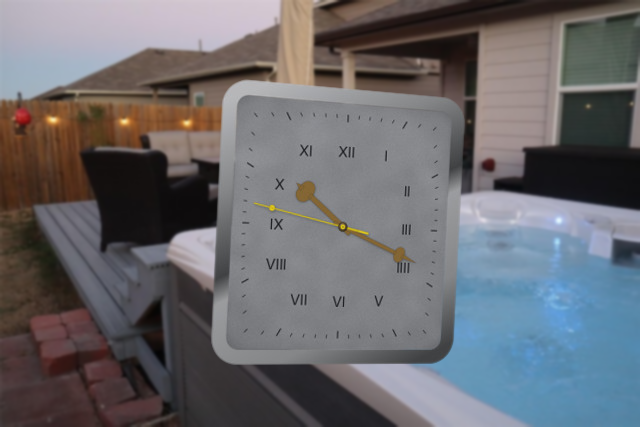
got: h=10 m=18 s=47
